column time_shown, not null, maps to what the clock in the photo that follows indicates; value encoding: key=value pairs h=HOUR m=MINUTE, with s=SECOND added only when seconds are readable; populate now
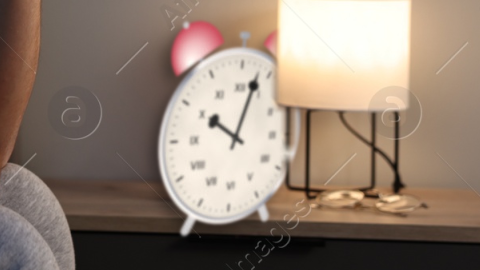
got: h=10 m=3
